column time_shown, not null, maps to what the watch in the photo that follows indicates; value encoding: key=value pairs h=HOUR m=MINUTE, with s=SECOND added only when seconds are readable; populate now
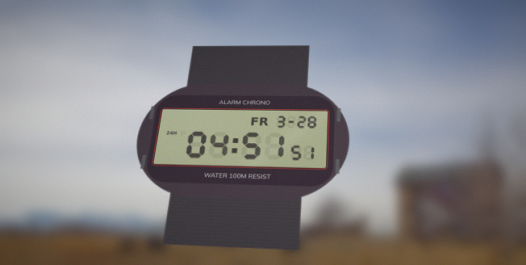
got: h=4 m=51 s=51
